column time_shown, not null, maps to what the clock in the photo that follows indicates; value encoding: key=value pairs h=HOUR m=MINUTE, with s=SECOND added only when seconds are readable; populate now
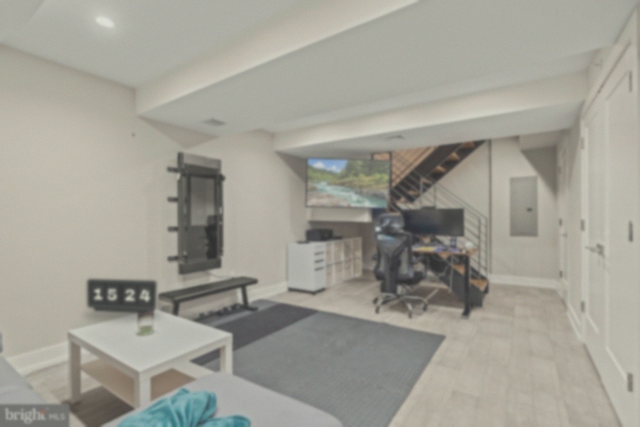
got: h=15 m=24
